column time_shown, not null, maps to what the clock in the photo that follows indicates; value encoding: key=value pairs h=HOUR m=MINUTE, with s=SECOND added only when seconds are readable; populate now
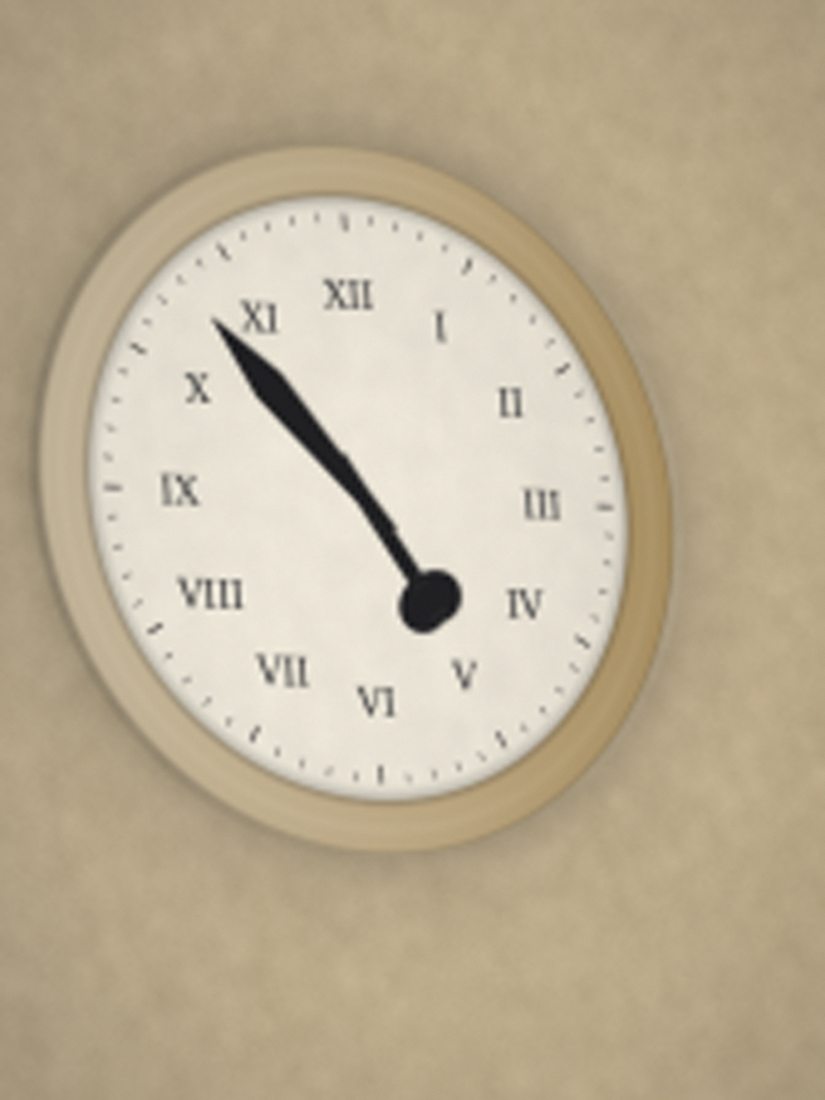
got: h=4 m=53
